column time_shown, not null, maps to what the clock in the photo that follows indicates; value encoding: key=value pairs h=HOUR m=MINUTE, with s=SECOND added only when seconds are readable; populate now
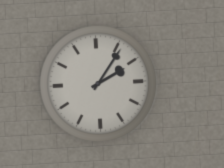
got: h=2 m=6
